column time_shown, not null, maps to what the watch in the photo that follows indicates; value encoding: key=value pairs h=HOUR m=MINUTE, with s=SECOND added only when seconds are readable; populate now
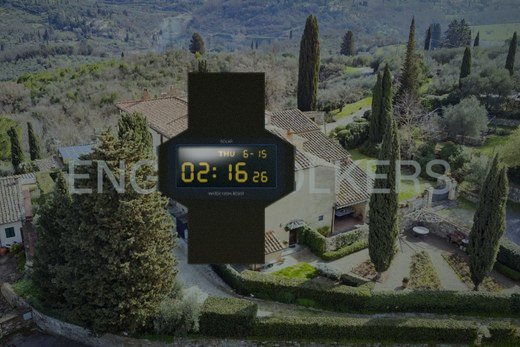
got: h=2 m=16 s=26
